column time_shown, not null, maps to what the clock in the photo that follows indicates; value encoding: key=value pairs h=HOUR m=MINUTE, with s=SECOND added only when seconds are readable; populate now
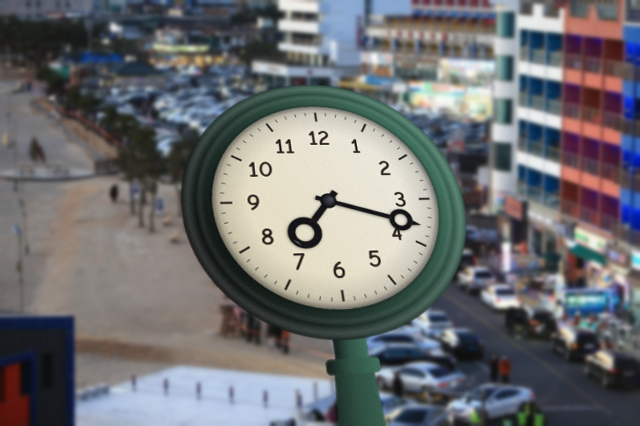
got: h=7 m=18
